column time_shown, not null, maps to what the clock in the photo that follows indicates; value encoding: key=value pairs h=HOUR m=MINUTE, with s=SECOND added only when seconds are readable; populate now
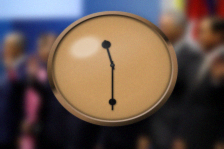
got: h=11 m=30
